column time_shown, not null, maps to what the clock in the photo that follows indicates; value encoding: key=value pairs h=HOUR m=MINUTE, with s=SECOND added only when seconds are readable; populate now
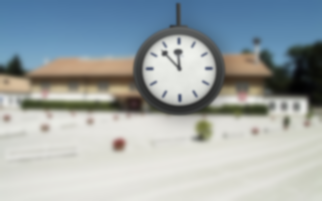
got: h=11 m=53
